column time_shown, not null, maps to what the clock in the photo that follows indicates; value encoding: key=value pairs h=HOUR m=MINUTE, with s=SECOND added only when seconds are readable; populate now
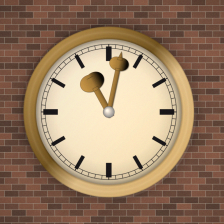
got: h=11 m=2
